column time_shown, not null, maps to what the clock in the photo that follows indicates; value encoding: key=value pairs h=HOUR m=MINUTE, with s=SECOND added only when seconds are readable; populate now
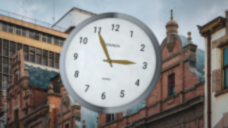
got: h=2 m=55
